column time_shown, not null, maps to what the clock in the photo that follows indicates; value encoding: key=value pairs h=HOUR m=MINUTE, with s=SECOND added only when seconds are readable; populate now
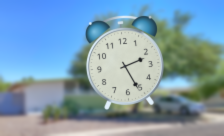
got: h=2 m=26
